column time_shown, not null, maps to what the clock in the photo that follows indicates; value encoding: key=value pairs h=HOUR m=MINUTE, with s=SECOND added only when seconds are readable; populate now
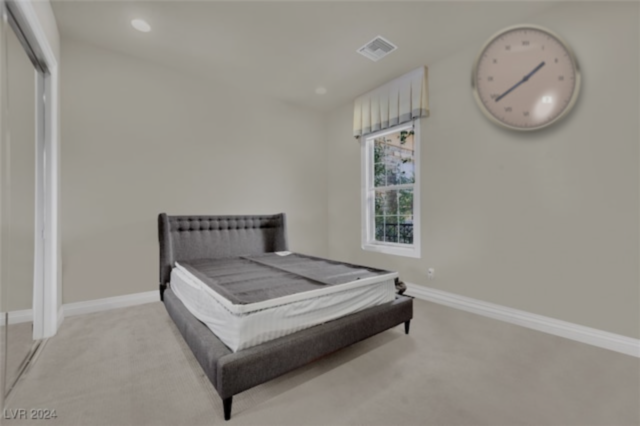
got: h=1 m=39
